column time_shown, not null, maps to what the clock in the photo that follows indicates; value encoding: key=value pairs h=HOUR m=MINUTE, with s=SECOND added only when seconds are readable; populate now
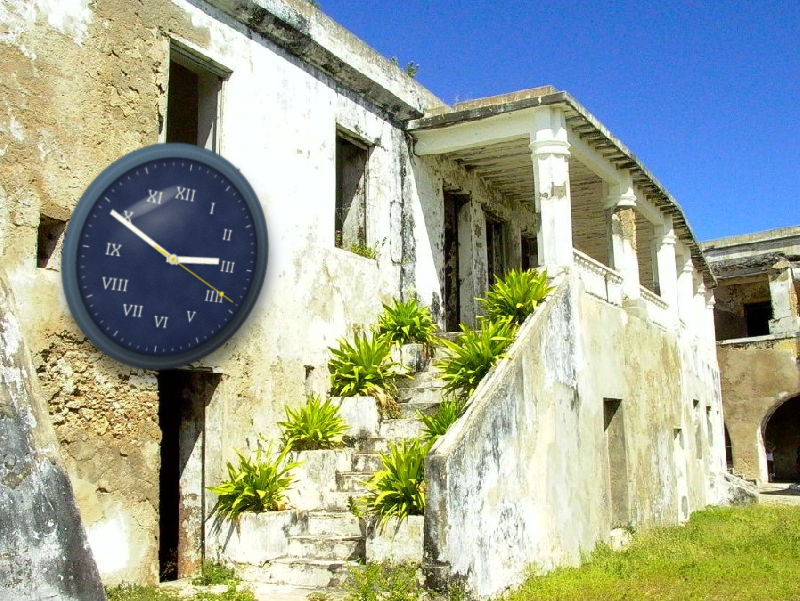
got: h=2 m=49 s=19
